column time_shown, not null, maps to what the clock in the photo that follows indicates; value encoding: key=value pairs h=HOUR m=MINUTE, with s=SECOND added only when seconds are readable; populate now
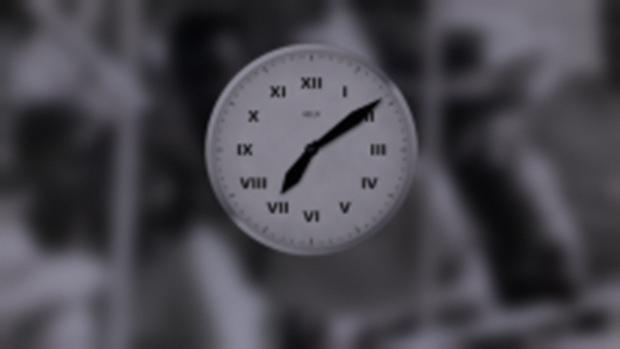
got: h=7 m=9
